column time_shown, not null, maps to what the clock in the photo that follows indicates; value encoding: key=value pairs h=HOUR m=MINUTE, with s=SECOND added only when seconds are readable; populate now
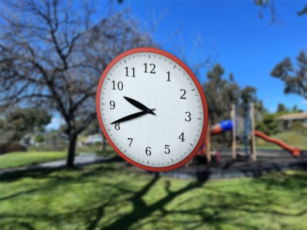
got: h=9 m=41
